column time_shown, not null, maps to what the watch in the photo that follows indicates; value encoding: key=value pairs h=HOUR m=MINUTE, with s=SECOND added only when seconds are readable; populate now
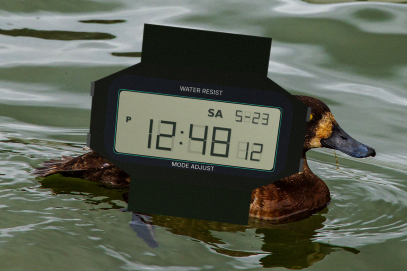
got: h=12 m=48 s=12
